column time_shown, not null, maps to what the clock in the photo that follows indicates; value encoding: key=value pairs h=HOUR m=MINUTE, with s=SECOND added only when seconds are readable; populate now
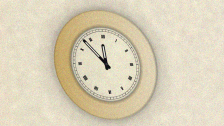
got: h=11 m=53
